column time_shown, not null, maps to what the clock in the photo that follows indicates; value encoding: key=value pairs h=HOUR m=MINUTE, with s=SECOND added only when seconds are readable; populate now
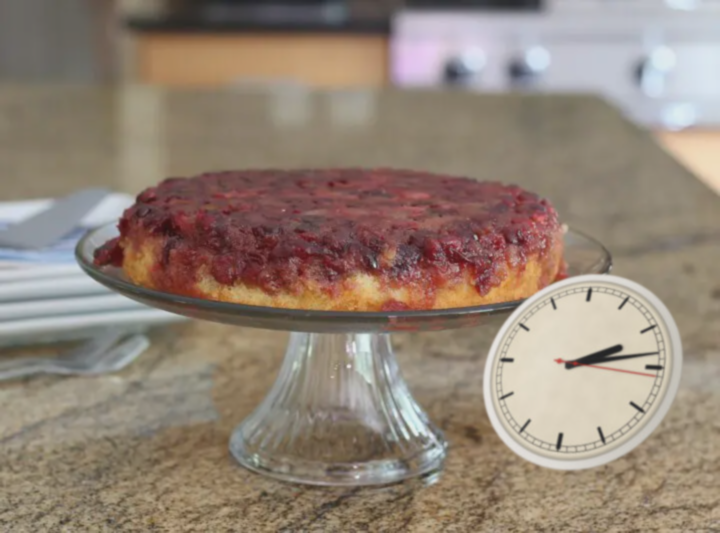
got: h=2 m=13 s=16
